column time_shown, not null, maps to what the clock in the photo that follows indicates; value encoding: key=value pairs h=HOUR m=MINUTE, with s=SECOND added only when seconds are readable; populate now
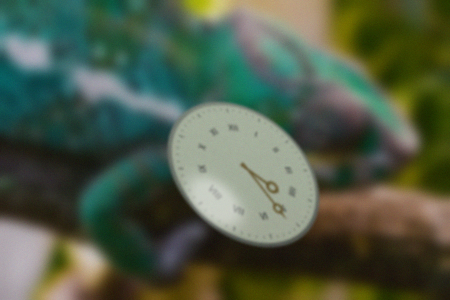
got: h=4 m=26
